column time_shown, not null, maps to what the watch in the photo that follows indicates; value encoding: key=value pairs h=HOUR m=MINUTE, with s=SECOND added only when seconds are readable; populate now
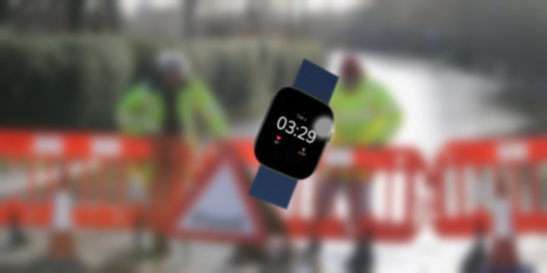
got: h=3 m=29
